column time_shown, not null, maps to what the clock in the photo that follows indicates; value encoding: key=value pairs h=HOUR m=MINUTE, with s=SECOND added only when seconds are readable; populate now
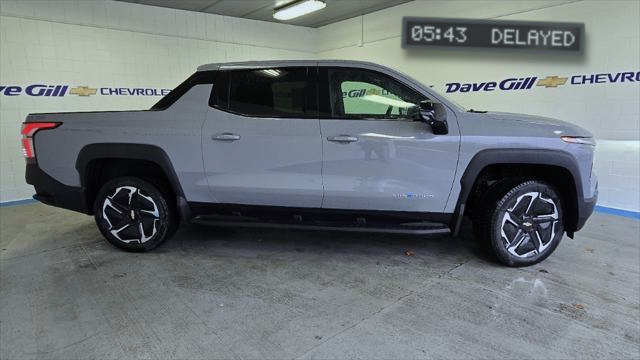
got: h=5 m=43
